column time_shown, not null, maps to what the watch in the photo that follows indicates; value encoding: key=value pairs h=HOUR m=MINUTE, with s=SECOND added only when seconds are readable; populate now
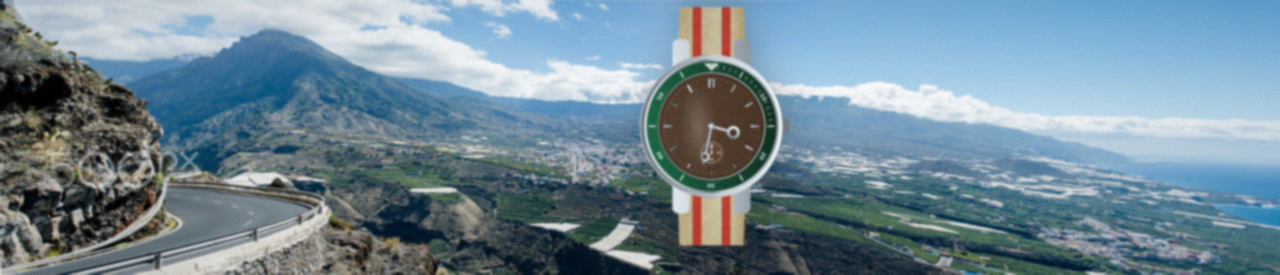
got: h=3 m=32
